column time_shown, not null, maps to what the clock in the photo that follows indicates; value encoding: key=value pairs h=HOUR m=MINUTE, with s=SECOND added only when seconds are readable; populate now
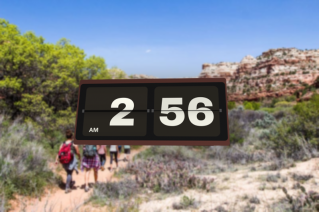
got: h=2 m=56
